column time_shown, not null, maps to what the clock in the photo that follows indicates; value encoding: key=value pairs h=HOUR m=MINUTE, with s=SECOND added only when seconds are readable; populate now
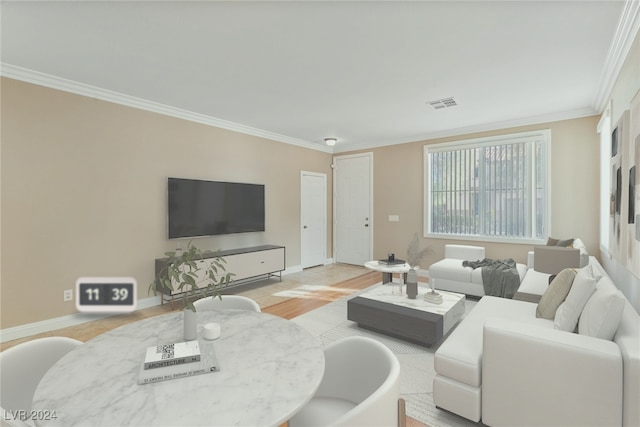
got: h=11 m=39
